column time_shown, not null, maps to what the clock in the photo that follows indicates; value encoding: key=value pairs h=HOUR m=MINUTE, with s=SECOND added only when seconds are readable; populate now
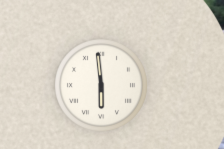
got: h=5 m=59
